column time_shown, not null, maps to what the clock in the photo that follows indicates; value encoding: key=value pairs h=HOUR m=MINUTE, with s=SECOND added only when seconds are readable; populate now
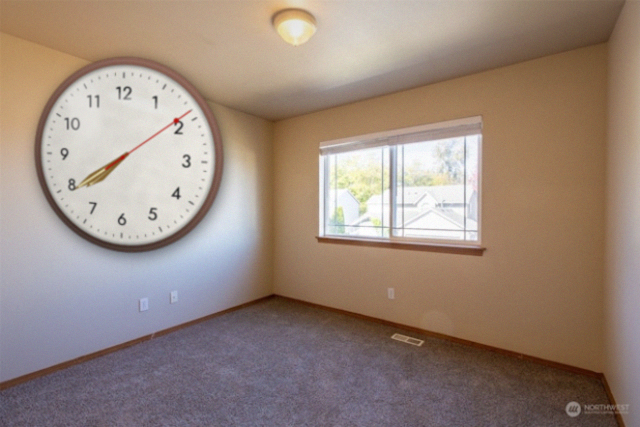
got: h=7 m=39 s=9
